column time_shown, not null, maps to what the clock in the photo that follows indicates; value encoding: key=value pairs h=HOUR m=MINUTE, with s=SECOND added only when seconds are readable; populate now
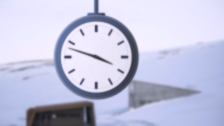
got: h=3 m=48
